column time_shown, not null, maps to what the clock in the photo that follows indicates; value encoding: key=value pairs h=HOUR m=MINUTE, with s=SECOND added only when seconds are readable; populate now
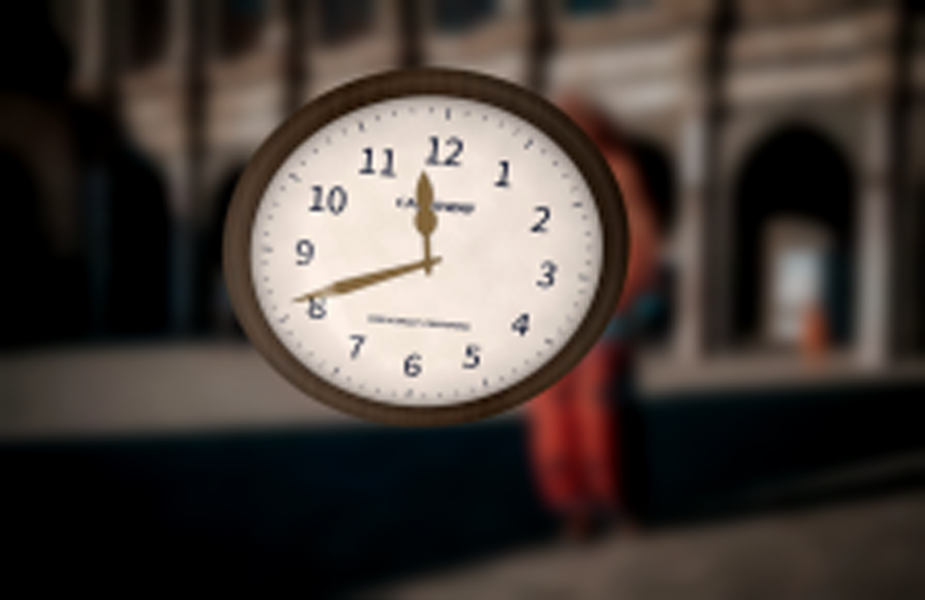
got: h=11 m=41
